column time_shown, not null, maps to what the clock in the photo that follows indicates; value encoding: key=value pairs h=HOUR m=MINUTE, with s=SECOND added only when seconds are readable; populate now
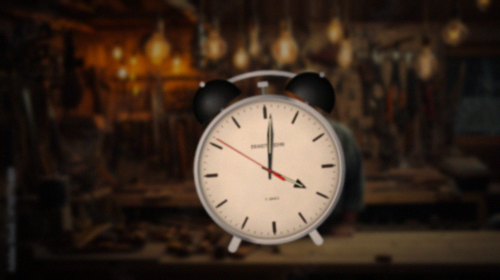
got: h=4 m=0 s=51
